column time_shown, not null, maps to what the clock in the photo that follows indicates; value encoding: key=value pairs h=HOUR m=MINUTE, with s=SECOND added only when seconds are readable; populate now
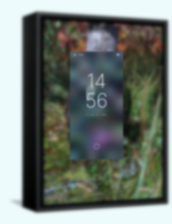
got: h=14 m=56
